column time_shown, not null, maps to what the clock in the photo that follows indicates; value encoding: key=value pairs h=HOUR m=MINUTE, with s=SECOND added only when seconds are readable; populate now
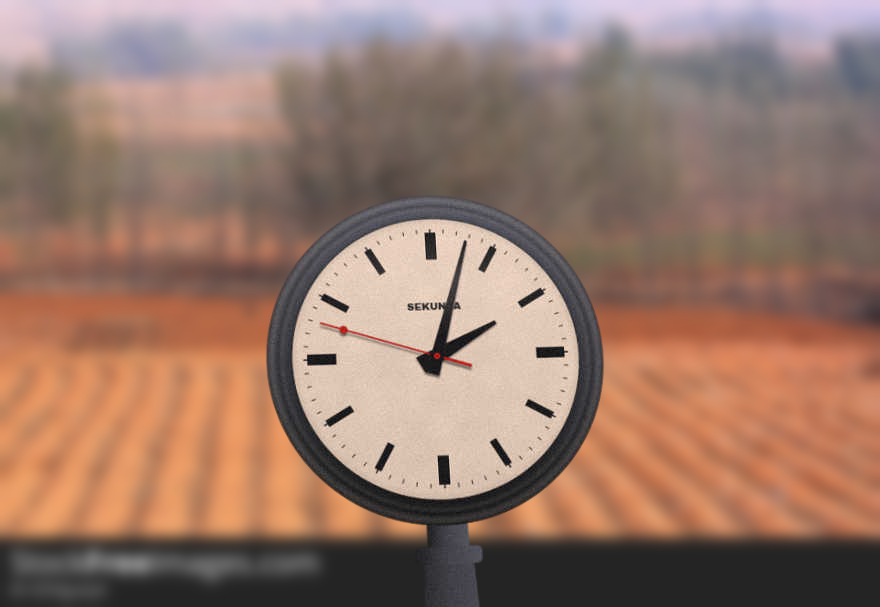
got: h=2 m=2 s=48
